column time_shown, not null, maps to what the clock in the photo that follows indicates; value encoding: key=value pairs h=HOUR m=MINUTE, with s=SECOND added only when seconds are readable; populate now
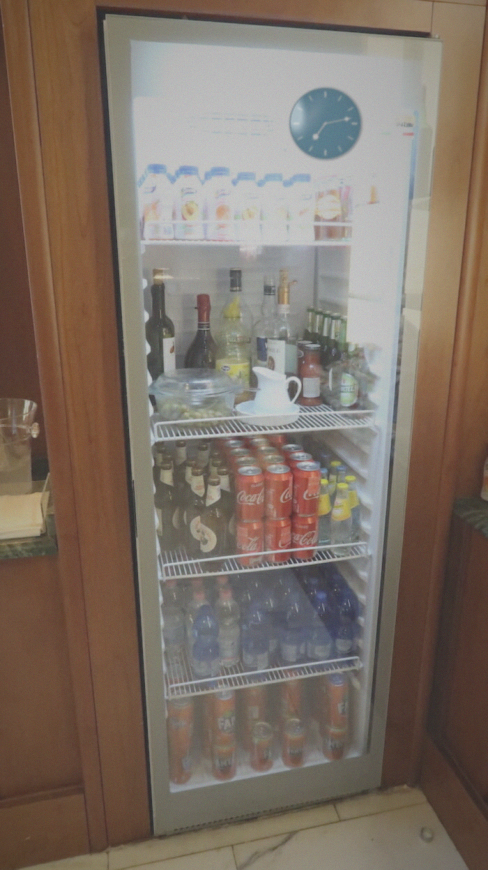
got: h=7 m=13
